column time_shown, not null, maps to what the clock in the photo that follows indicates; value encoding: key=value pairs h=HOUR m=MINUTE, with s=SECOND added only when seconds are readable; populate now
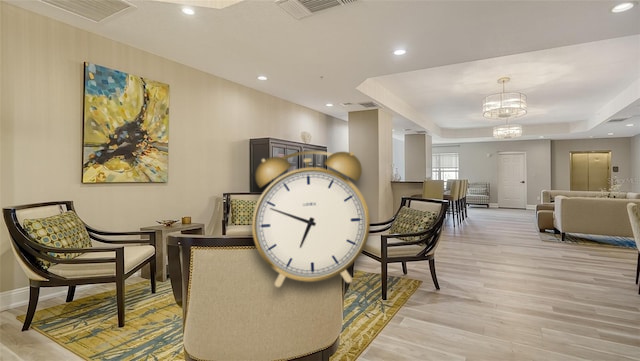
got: h=6 m=49
